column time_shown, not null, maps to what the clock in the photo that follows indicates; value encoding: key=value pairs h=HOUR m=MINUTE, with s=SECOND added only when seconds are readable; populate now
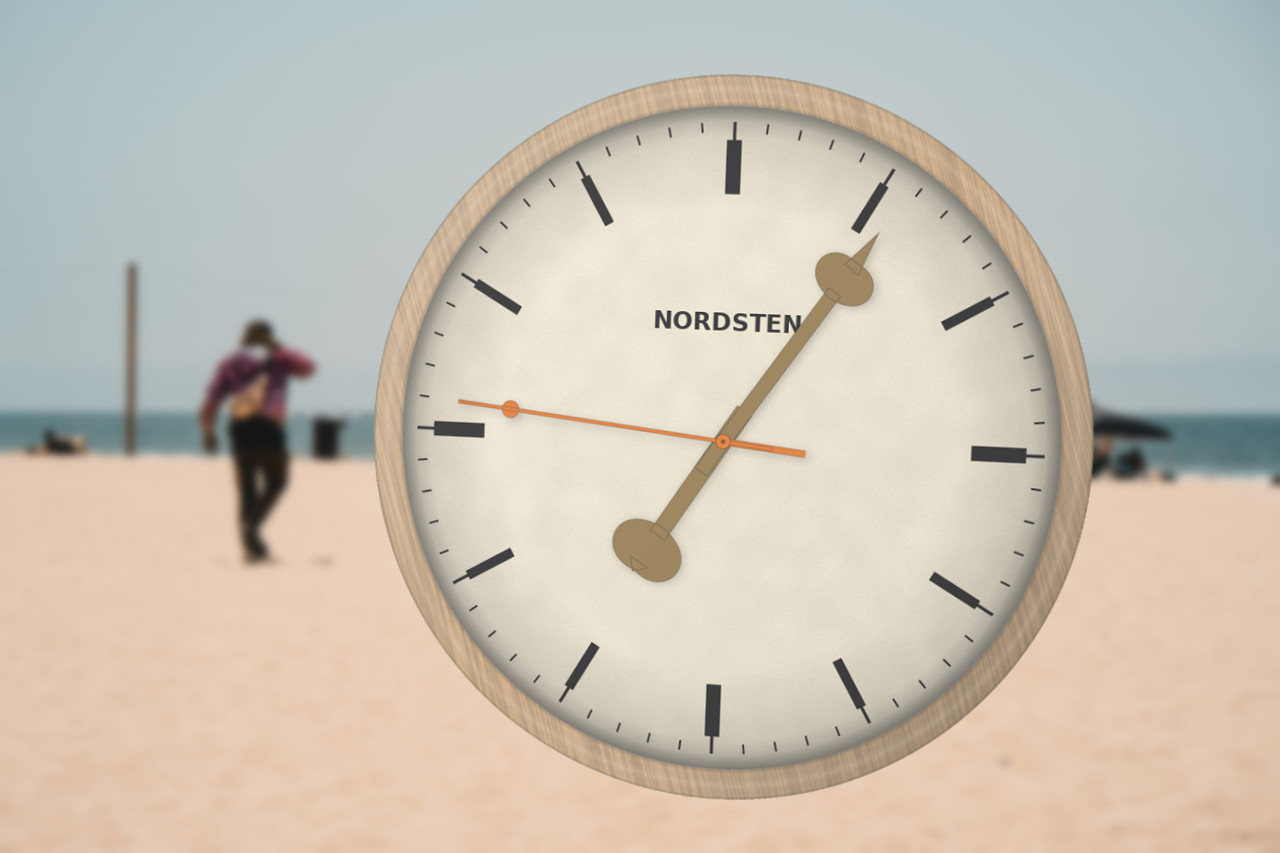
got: h=7 m=5 s=46
